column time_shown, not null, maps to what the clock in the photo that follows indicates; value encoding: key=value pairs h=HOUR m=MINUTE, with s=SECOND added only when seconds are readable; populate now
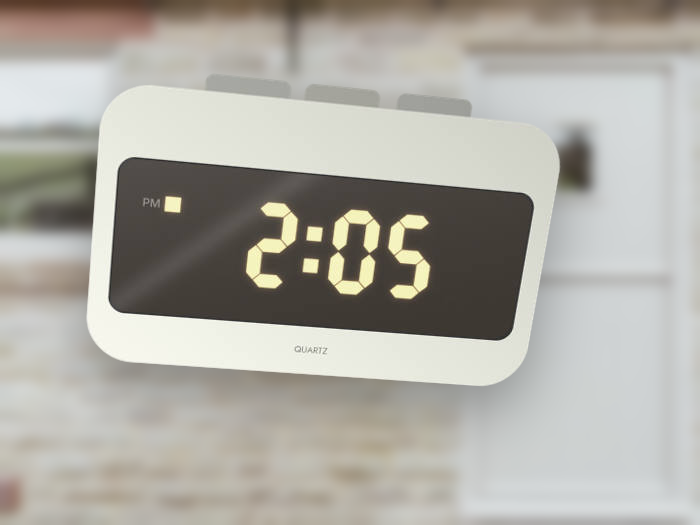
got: h=2 m=5
